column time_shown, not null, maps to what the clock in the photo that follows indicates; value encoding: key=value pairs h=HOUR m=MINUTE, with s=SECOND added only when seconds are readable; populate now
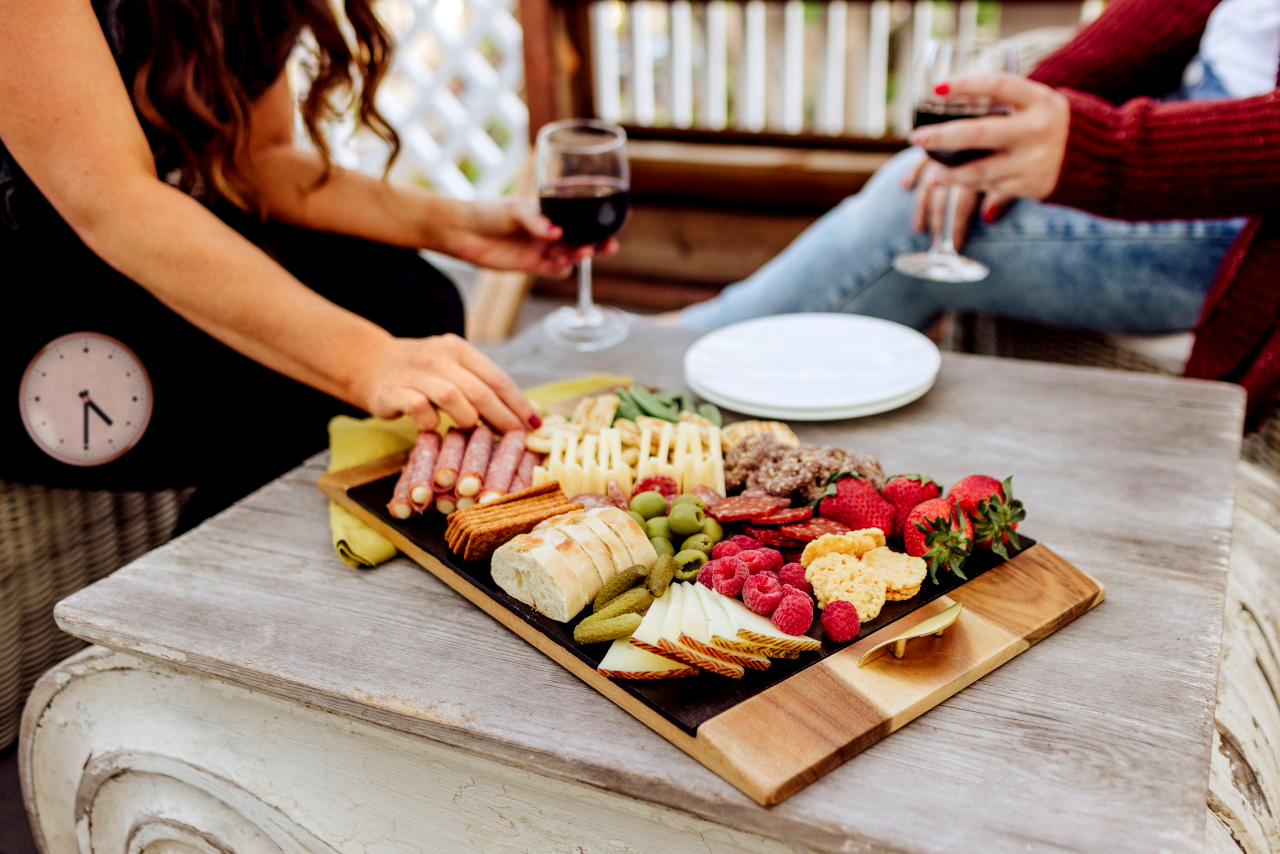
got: h=4 m=30
